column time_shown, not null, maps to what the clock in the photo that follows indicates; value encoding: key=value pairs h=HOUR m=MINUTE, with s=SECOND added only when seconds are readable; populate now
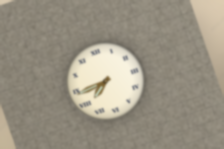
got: h=7 m=44
